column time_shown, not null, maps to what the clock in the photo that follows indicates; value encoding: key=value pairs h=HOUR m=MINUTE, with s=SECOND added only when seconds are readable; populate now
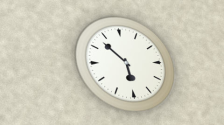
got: h=5 m=53
